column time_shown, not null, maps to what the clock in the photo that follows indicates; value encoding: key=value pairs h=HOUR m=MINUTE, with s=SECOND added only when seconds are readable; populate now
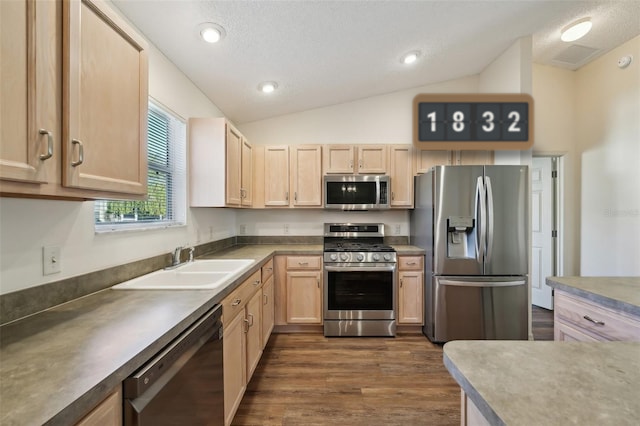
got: h=18 m=32
